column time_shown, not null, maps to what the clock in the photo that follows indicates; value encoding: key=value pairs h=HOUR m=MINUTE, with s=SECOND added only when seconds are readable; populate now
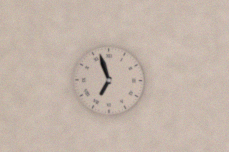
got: h=6 m=57
